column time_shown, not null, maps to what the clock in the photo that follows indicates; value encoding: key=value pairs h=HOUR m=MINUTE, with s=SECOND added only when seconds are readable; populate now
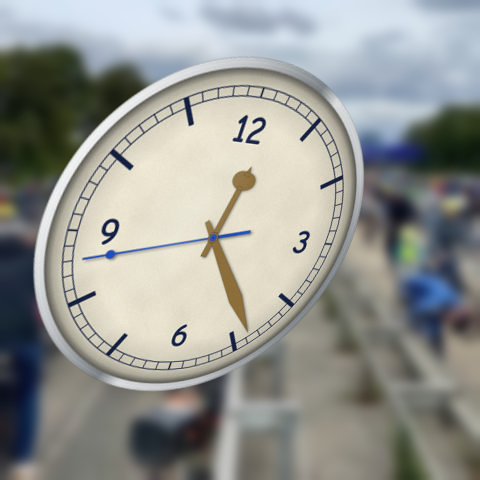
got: h=12 m=23 s=43
